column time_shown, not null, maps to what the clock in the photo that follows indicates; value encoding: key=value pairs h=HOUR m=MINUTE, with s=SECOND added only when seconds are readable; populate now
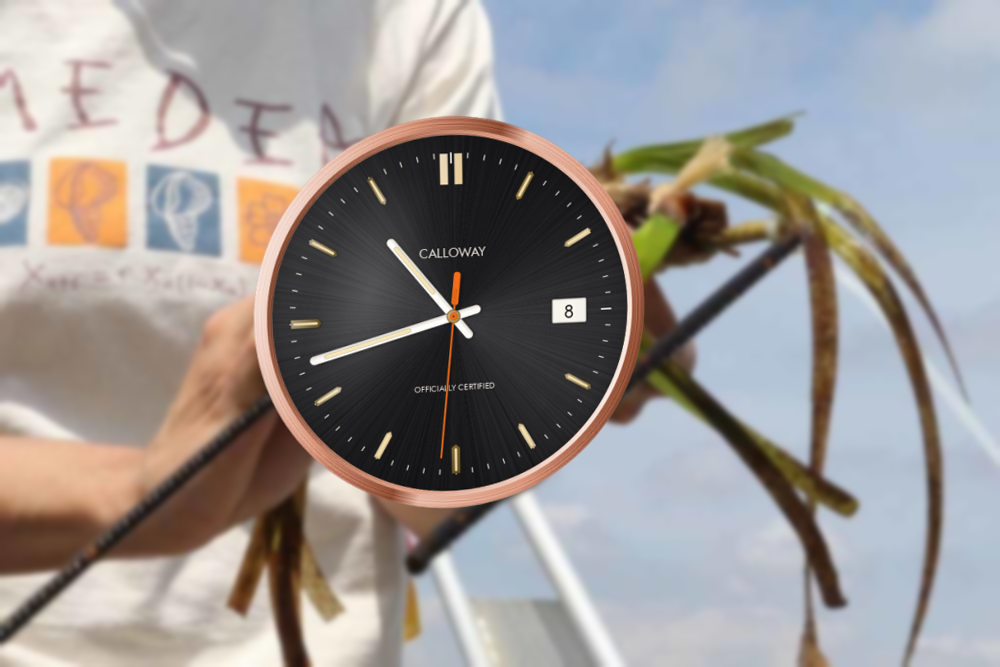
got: h=10 m=42 s=31
